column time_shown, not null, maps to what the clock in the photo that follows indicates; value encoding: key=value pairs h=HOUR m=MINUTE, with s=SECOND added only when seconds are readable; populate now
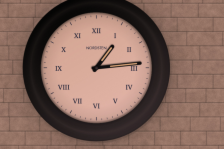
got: h=1 m=14
